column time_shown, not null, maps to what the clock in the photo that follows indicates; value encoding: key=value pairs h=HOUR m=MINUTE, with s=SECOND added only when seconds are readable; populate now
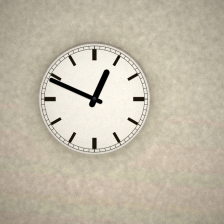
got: h=12 m=49
